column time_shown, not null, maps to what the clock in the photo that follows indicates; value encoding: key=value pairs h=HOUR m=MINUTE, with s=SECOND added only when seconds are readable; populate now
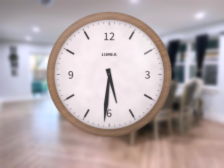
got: h=5 m=31
